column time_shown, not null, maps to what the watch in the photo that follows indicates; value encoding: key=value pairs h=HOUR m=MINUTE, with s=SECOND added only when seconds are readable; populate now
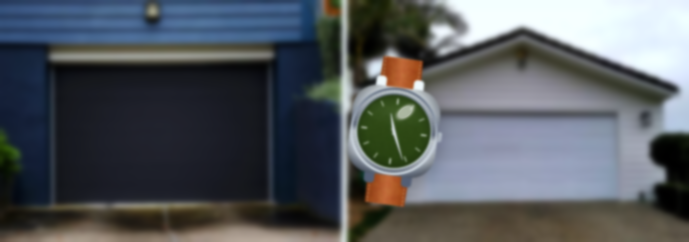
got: h=11 m=26
